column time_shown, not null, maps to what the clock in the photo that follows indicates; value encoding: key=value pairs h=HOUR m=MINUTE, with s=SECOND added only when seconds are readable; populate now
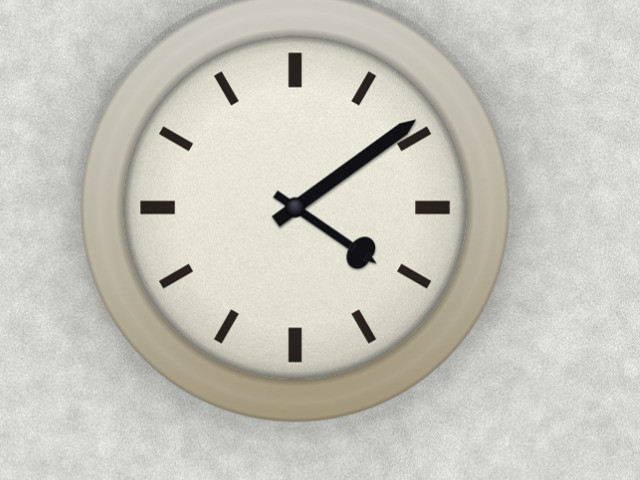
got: h=4 m=9
